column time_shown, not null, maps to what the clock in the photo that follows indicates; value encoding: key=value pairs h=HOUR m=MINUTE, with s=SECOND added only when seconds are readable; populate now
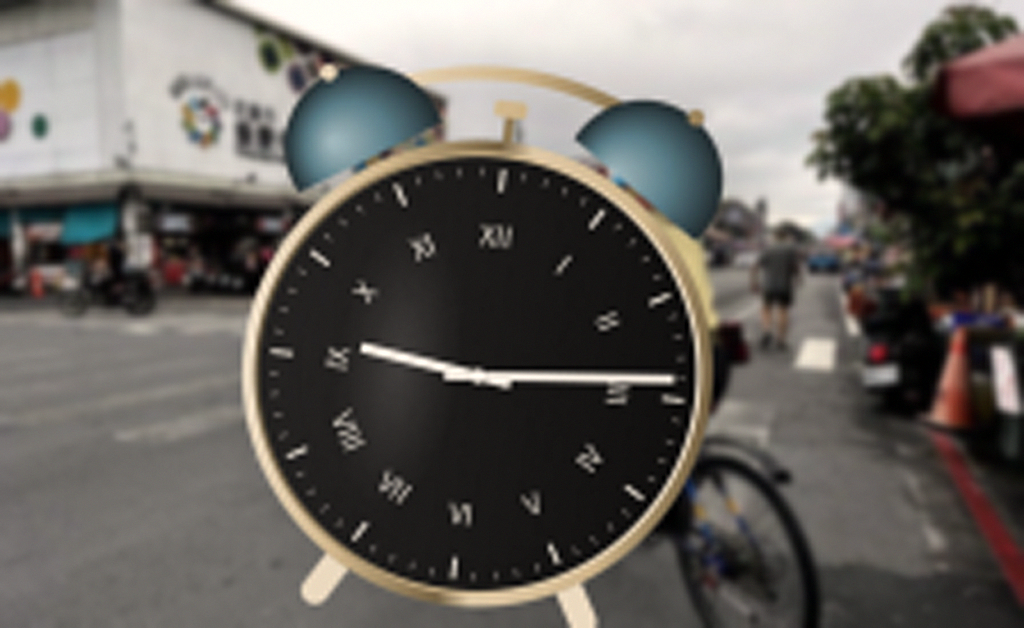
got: h=9 m=14
